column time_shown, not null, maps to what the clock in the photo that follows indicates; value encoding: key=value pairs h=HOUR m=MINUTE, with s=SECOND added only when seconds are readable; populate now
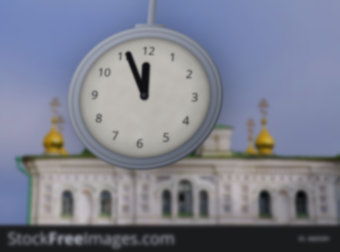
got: h=11 m=56
